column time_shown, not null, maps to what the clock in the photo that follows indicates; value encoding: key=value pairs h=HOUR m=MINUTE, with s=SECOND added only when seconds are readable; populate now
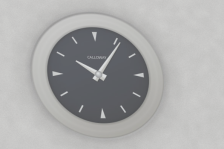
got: h=10 m=6
